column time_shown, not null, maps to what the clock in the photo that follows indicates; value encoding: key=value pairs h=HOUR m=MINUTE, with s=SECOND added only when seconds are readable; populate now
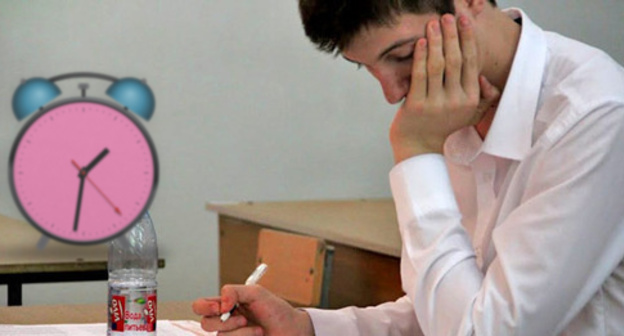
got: h=1 m=31 s=23
